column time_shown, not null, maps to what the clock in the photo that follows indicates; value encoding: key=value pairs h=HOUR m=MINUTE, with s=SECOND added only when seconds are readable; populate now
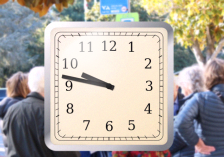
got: h=9 m=47
